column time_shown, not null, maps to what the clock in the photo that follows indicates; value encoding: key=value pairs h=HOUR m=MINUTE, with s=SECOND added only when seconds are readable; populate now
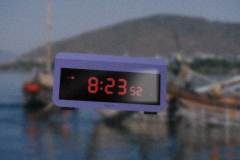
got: h=8 m=23 s=52
